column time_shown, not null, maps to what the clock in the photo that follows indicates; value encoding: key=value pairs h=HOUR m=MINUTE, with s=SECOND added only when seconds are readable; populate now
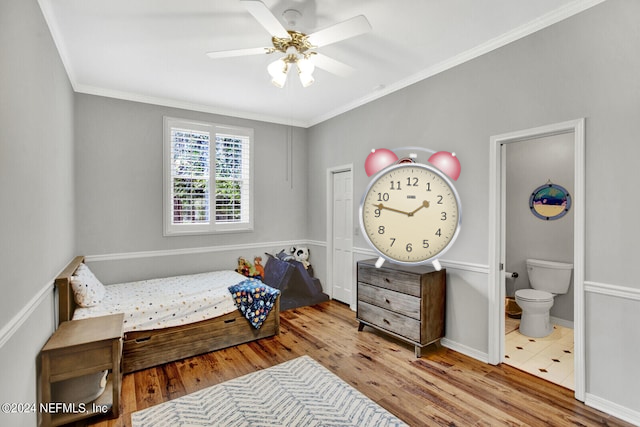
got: h=1 m=47
